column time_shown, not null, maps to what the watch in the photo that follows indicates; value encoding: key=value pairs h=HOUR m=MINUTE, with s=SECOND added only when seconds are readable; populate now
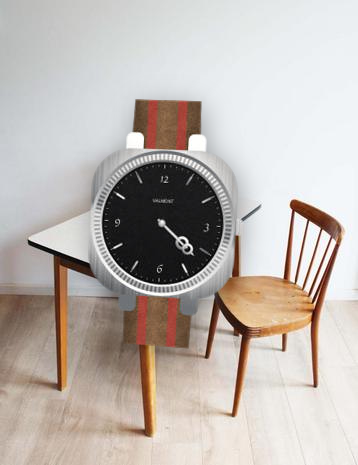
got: h=4 m=22
